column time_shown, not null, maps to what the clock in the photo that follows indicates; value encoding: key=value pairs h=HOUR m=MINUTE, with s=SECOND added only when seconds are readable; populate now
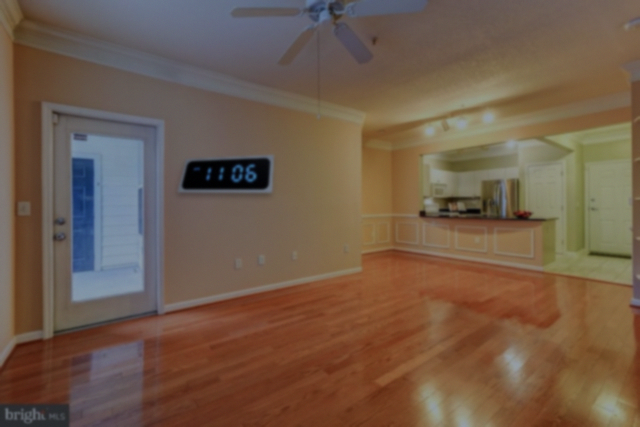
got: h=11 m=6
